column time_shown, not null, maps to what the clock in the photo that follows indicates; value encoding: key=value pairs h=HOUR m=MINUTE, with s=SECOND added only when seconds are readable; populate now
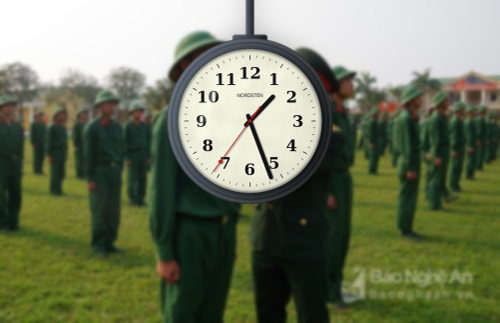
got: h=1 m=26 s=36
